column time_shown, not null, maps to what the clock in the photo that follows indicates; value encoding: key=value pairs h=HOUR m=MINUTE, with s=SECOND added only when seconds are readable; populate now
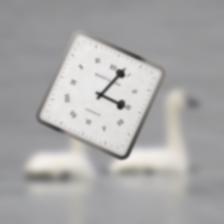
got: h=3 m=3
